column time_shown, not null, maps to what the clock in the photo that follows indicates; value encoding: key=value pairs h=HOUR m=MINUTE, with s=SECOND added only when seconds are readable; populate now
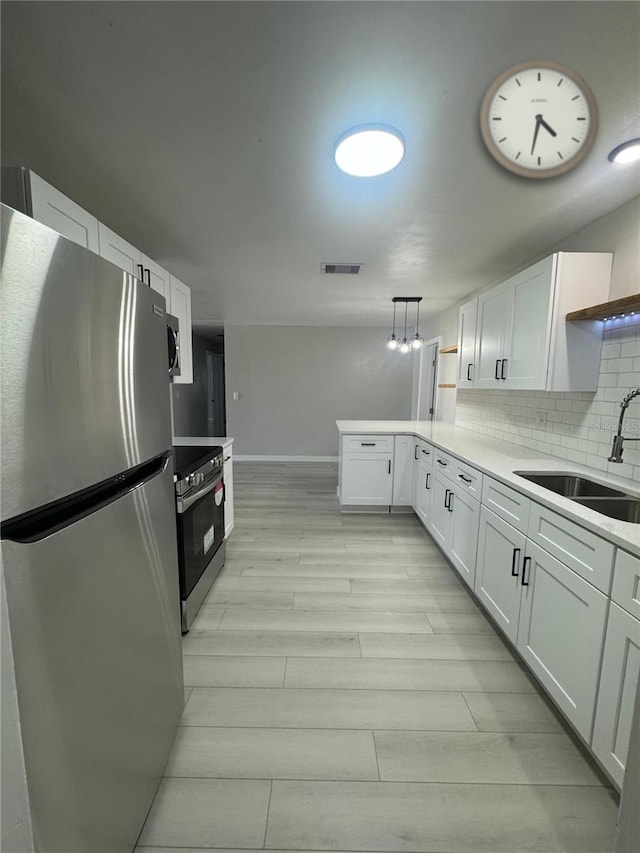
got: h=4 m=32
